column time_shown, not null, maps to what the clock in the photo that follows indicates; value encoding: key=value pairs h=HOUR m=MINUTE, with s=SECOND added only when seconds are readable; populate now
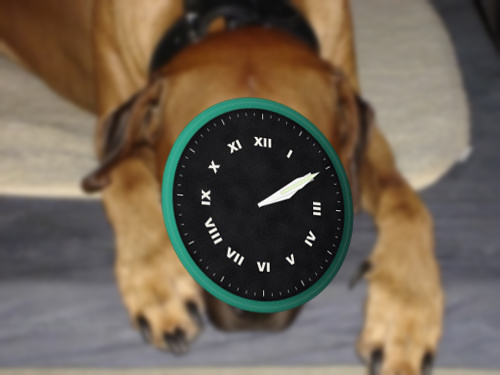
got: h=2 m=10
